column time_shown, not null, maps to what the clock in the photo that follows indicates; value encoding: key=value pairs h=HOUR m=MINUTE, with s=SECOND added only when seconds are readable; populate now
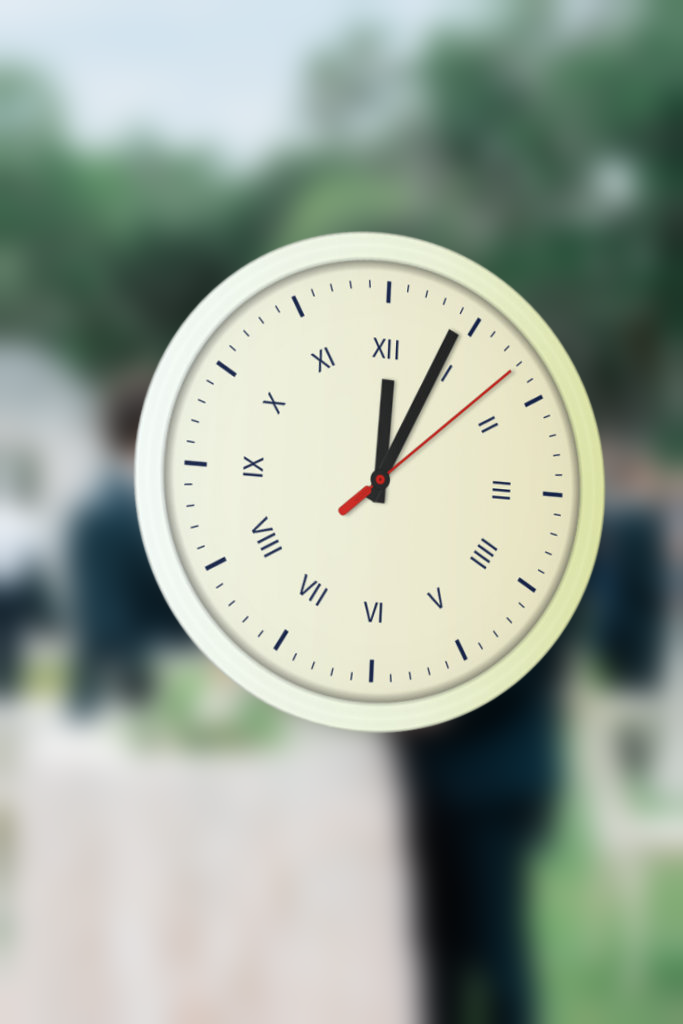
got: h=12 m=4 s=8
